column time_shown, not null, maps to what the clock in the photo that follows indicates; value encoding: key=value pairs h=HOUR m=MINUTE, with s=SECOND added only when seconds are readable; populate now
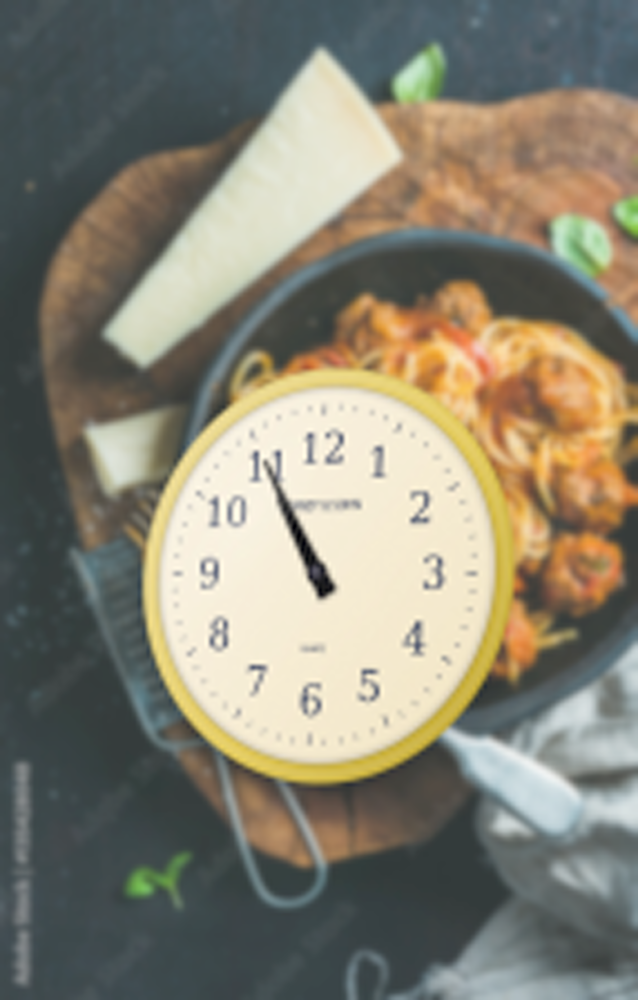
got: h=10 m=55
